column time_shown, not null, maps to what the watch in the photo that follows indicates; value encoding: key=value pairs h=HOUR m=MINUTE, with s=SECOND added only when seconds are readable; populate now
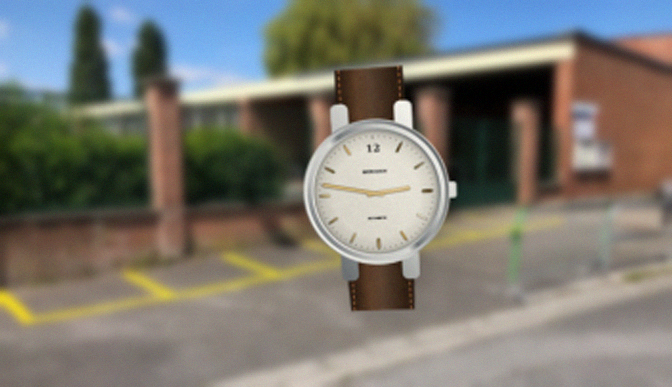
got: h=2 m=47
